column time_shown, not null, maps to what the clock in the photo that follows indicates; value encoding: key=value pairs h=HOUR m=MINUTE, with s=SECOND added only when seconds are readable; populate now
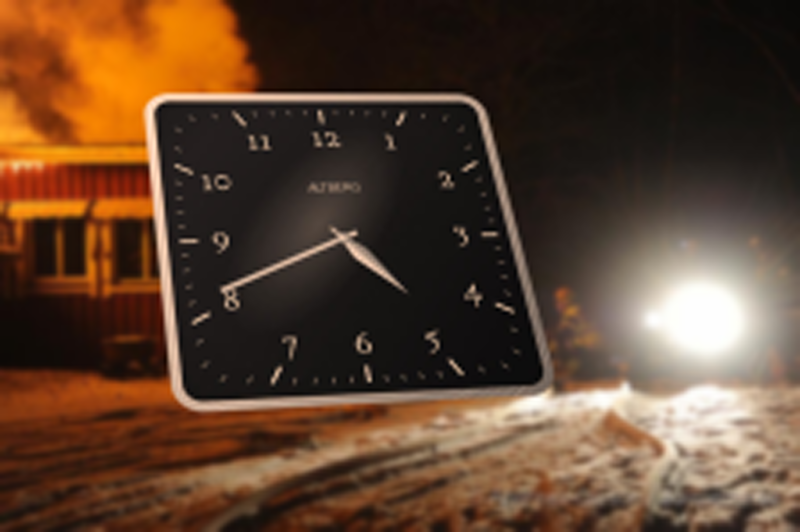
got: h=4 m=41
